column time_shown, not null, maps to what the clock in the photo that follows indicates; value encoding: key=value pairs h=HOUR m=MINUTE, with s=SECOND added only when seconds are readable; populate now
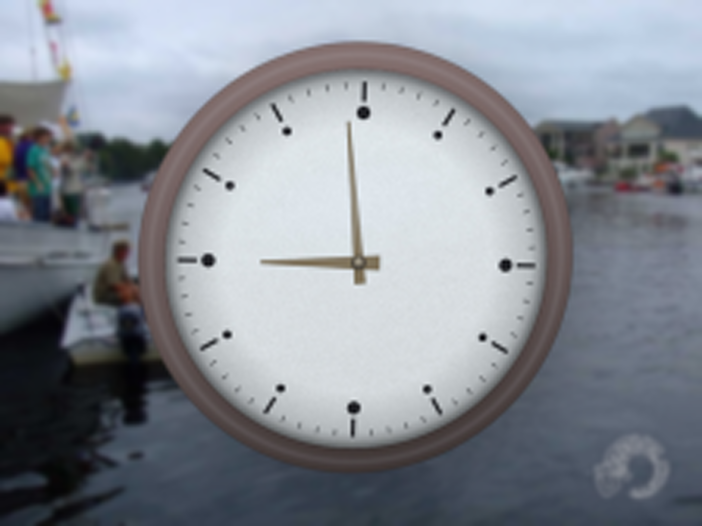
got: h=8 m=59
